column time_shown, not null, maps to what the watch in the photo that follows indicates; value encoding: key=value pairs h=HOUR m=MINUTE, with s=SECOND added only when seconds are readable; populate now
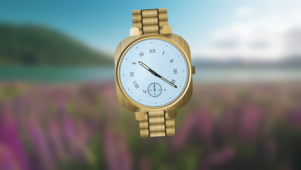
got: h=10 m=21
